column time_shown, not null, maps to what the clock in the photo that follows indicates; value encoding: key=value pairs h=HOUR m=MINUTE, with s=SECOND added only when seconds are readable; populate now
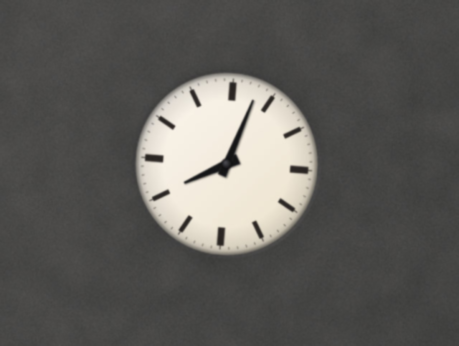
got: h=8 m=3
